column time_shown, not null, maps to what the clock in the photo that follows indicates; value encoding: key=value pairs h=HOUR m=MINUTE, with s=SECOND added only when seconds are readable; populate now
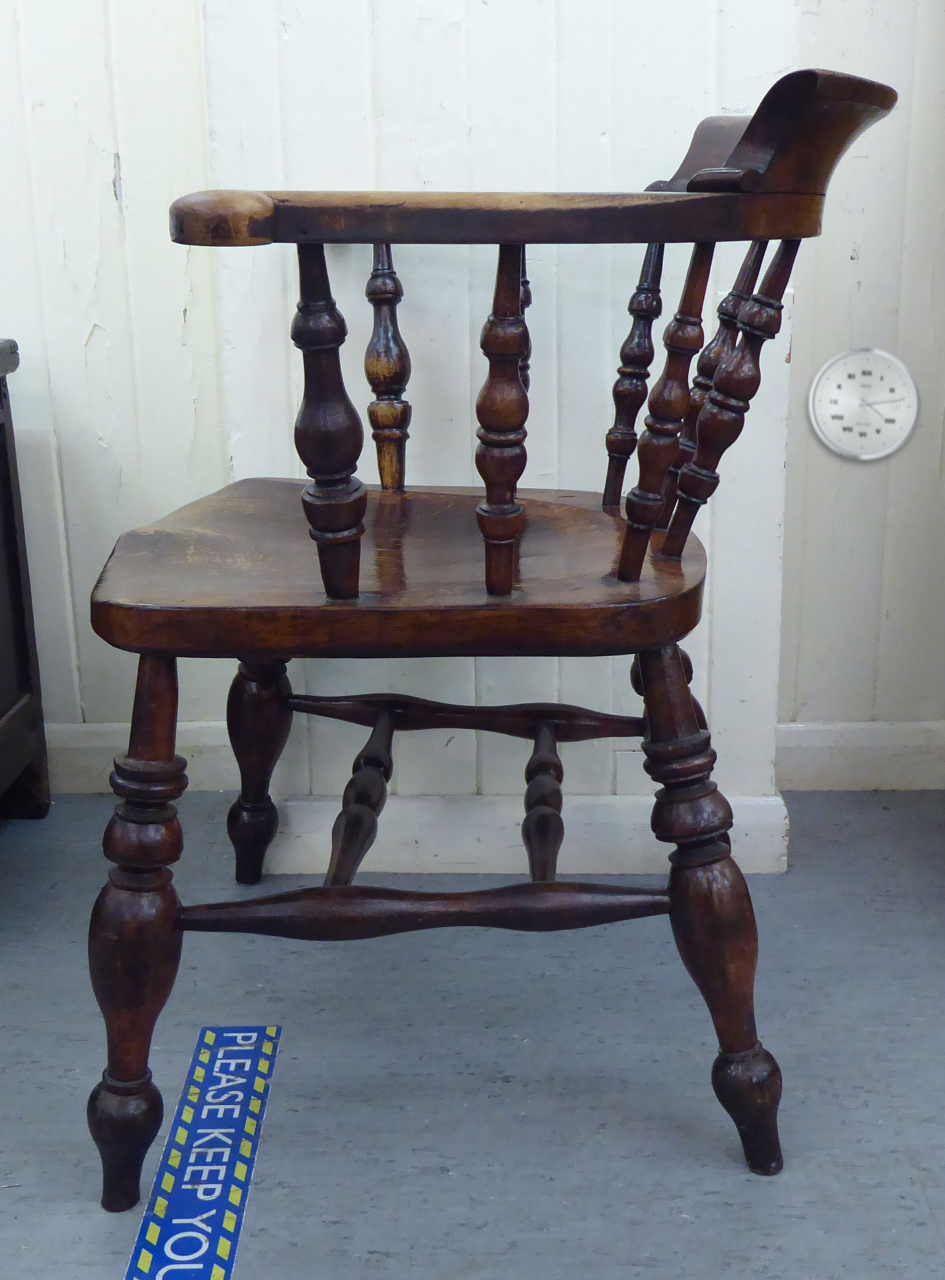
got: h=4 m=13
